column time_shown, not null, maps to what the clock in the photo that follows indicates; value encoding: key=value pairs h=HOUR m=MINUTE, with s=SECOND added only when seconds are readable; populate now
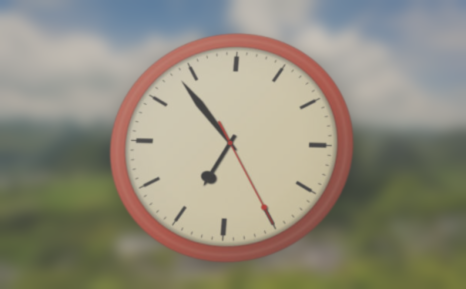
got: h=6 m=53 s=25
